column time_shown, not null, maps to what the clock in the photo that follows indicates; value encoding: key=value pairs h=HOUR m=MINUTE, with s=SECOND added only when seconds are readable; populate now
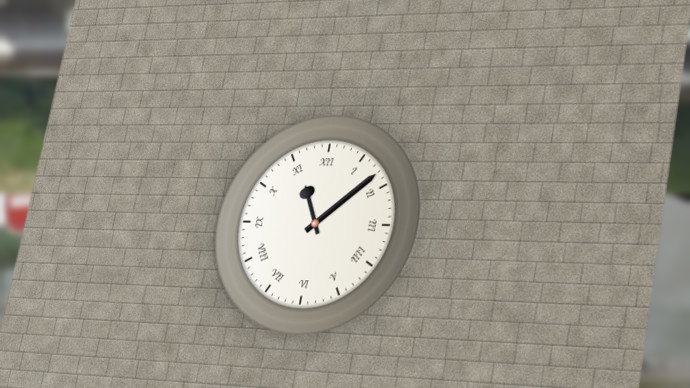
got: h=11 m=8
